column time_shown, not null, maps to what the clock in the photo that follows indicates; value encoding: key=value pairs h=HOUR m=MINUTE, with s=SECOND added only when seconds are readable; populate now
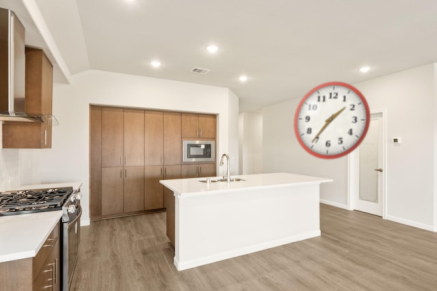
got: h=1 m=36
